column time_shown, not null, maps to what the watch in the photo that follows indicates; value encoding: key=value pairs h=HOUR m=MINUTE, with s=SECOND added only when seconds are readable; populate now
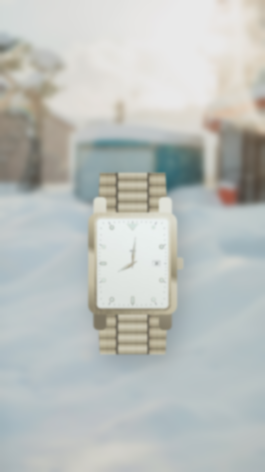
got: h=8 m=1
